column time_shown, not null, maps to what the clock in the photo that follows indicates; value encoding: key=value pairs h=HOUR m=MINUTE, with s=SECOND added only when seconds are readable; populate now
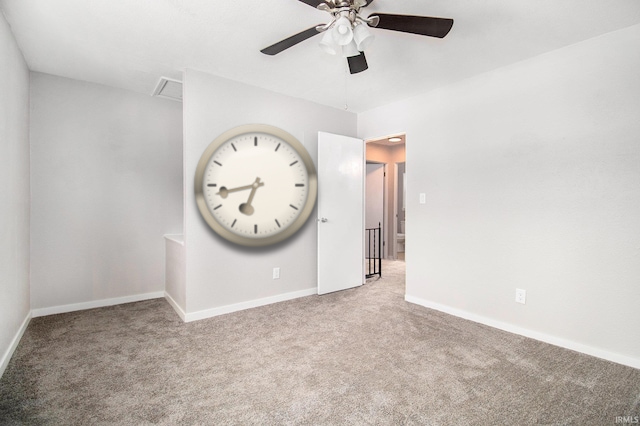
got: h=6 m=43
